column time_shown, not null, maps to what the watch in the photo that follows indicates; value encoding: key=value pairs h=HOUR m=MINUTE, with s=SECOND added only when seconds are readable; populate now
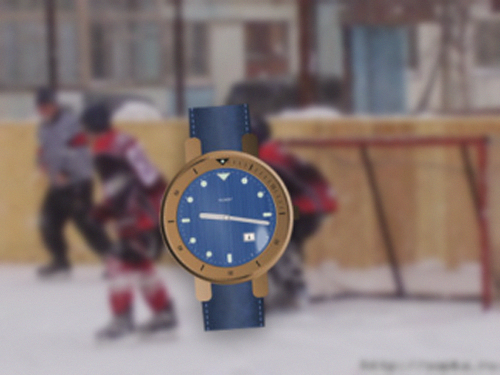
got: h=9 m=17
